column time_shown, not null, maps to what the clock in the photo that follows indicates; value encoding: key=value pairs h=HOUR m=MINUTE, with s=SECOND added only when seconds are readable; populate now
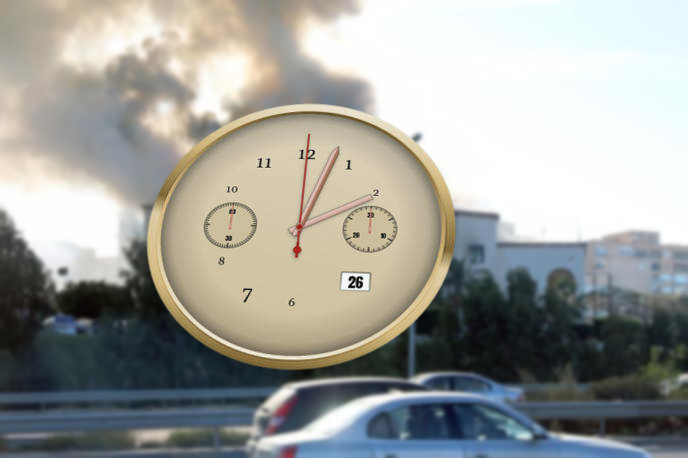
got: h=2 m=3
